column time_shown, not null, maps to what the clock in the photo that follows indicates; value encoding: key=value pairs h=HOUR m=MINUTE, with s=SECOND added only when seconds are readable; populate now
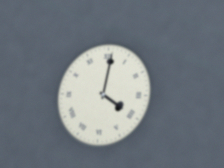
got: h=4 m=1
